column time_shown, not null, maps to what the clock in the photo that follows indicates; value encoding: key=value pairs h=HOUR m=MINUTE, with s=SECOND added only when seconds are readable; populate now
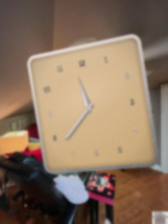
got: h=11 m=38
